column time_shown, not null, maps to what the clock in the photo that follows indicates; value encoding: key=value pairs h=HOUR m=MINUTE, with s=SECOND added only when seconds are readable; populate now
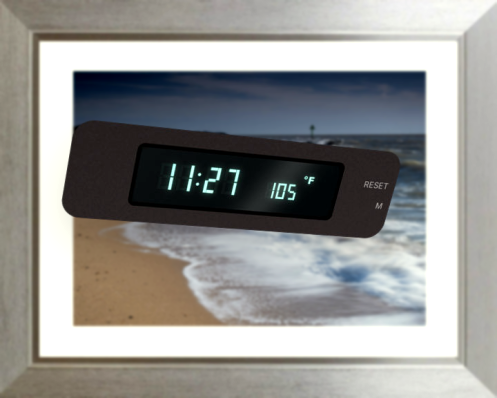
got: h=11 m=27
